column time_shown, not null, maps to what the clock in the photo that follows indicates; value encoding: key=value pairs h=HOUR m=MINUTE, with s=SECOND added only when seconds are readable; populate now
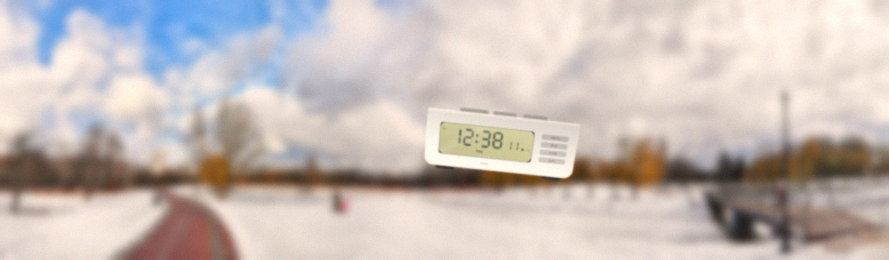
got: h=12 m=38
